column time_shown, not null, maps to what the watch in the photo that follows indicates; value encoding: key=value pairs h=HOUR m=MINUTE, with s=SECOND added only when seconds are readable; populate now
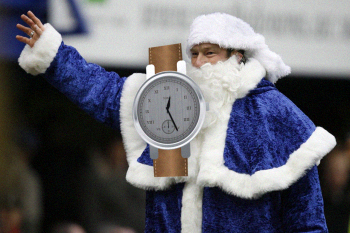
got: h=12 m=26
